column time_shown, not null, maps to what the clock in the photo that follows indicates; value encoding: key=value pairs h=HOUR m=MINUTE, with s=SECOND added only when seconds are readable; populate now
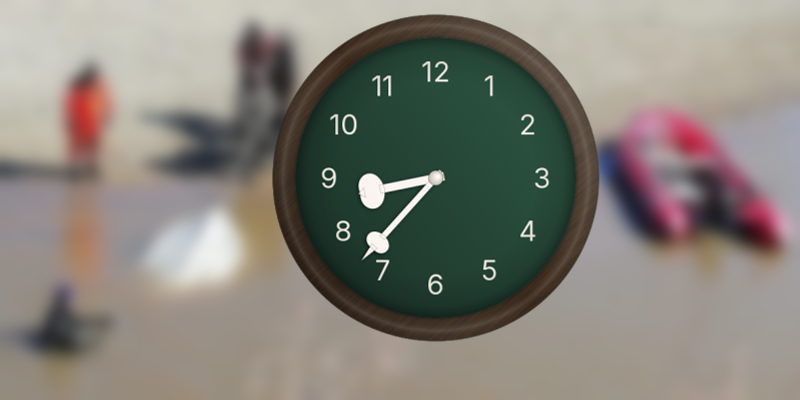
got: h=8 m=37
